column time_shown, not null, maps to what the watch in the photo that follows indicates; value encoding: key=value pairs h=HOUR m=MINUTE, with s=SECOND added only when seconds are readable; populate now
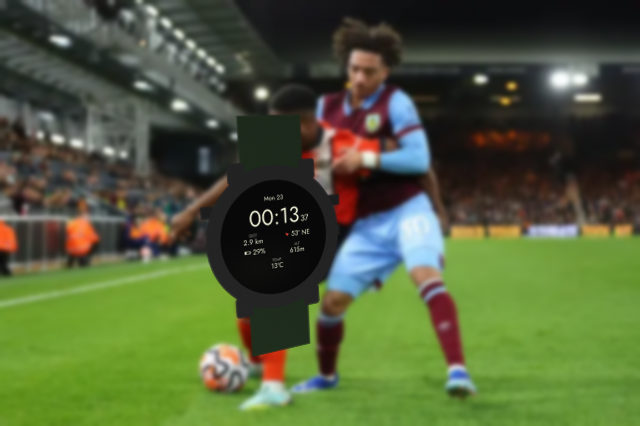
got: h=0 m=13 s=37
